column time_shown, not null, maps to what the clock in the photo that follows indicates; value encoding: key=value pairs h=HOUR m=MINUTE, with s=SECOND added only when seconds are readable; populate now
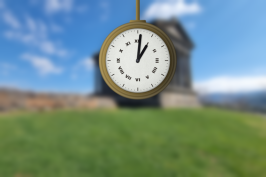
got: h=1 m=1
